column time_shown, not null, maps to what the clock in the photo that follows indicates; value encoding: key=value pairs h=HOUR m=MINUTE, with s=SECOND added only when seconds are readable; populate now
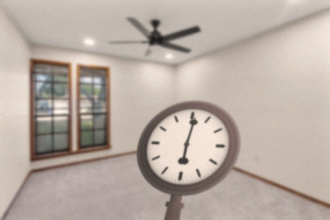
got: h=6 m=1
